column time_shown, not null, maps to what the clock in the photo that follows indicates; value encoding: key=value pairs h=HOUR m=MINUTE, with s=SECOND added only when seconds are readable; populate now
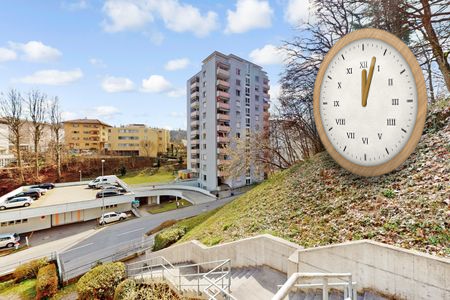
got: h=12 m=3
